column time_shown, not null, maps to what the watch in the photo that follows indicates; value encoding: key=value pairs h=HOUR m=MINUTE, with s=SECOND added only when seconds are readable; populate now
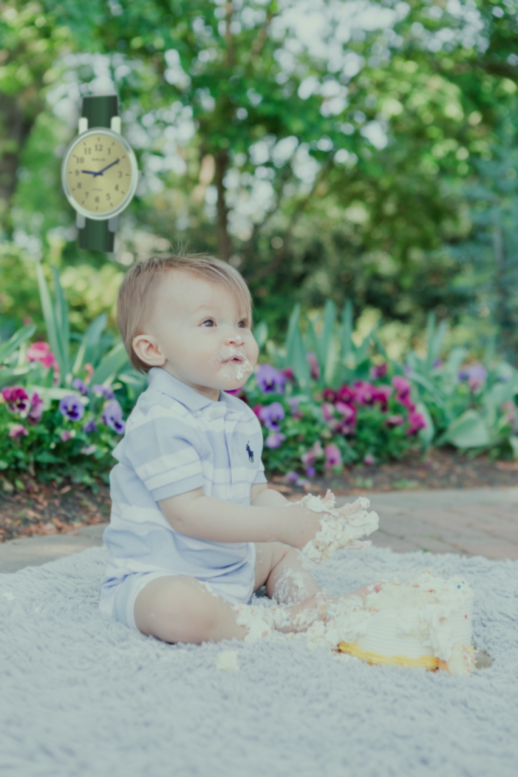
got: h=9 m=10
